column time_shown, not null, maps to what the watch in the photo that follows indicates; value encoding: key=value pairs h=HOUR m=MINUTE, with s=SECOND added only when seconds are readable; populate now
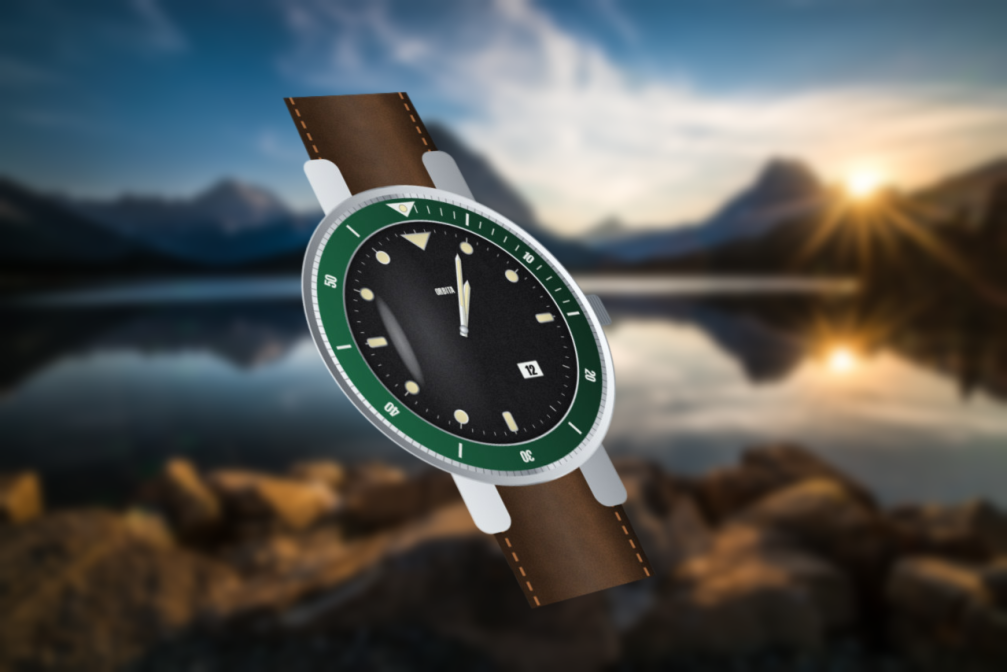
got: h=1 m=4
